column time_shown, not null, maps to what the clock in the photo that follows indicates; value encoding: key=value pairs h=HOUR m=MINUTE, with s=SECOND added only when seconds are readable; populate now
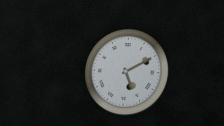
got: h=5 m=10
